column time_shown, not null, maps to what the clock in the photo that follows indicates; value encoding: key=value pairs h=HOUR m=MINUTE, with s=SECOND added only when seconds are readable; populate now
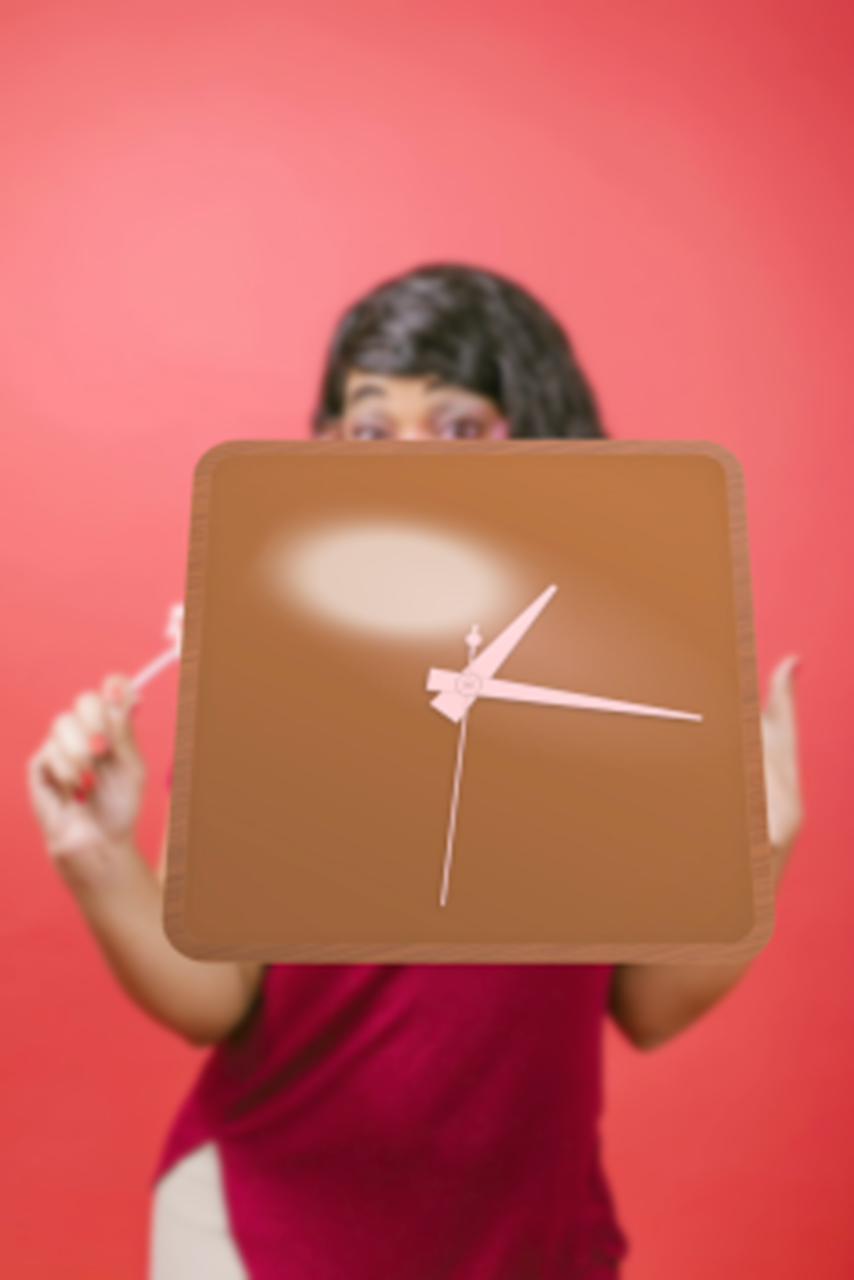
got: h=1 m=16 s=31
